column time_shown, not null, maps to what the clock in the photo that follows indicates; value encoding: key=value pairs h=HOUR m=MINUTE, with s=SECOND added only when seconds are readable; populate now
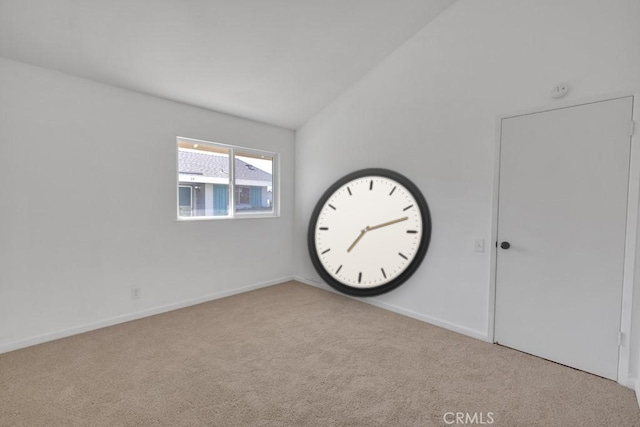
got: h=7 m=12
